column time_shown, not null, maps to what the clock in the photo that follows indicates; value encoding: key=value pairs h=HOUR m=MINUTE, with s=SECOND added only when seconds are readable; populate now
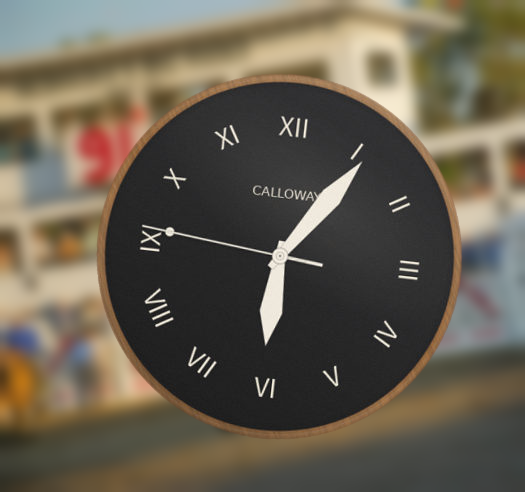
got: h=6 m=5 s=46
